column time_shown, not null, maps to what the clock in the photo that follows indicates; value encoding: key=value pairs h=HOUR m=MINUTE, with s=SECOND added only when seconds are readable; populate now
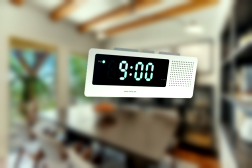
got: h=9 m=0
